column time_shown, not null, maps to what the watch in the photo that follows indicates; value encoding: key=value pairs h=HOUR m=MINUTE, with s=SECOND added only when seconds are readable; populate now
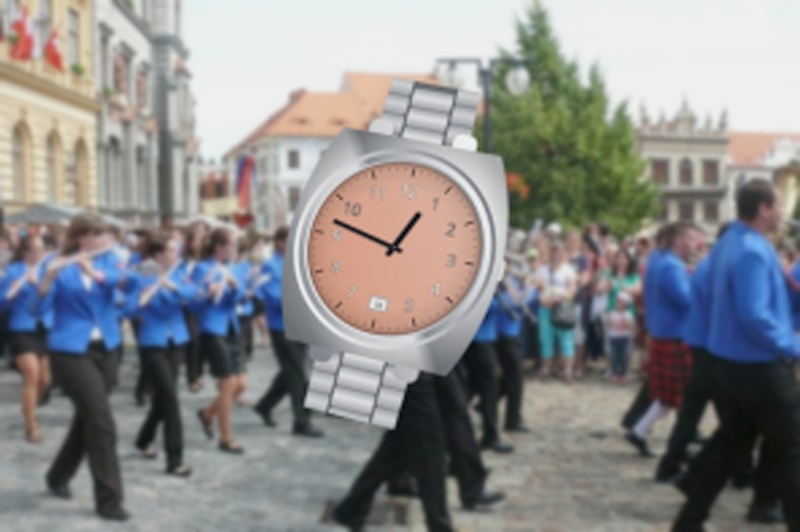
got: h=12 m=47
